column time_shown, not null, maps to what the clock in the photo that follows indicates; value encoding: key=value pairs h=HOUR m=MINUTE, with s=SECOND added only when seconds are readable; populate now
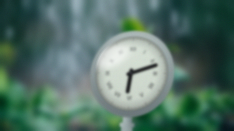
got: h=6 m=12
